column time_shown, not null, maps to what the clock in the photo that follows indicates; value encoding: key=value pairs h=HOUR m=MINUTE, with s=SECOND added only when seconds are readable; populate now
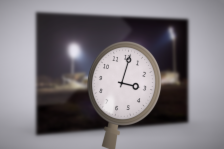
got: h=3 m=1
